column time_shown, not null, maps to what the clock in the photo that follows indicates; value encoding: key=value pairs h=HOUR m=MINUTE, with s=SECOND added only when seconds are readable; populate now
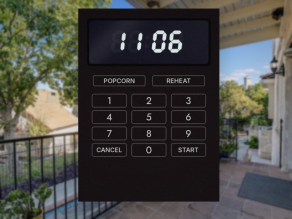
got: h=11 m=6
